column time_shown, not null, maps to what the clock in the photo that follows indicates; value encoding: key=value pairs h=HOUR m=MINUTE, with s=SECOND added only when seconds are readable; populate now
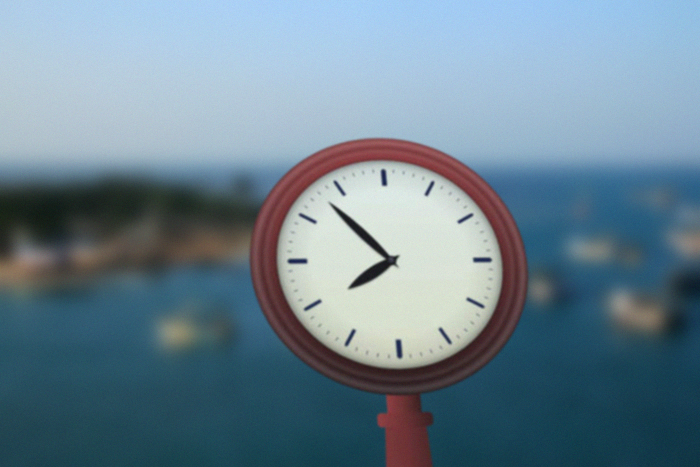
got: h=7 m=53
